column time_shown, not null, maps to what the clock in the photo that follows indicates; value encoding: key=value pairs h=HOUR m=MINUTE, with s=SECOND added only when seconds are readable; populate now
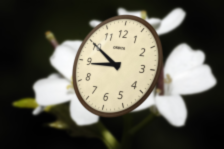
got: h=8 m=50
